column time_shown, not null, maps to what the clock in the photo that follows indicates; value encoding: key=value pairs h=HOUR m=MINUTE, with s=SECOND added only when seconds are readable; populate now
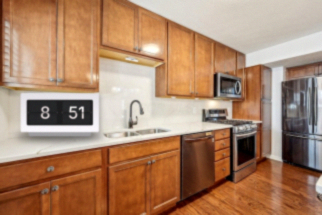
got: h=8 m=51
